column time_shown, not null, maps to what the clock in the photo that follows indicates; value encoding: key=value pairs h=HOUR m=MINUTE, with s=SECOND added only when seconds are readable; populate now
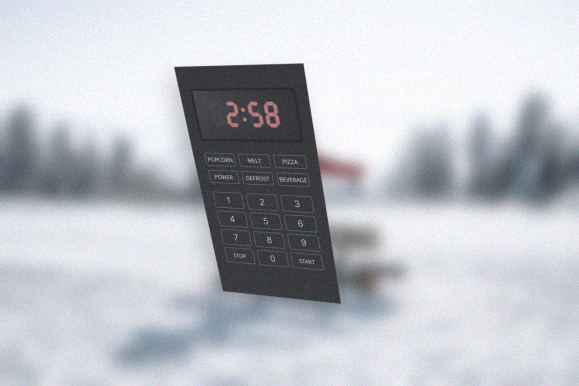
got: h=2 m=58
